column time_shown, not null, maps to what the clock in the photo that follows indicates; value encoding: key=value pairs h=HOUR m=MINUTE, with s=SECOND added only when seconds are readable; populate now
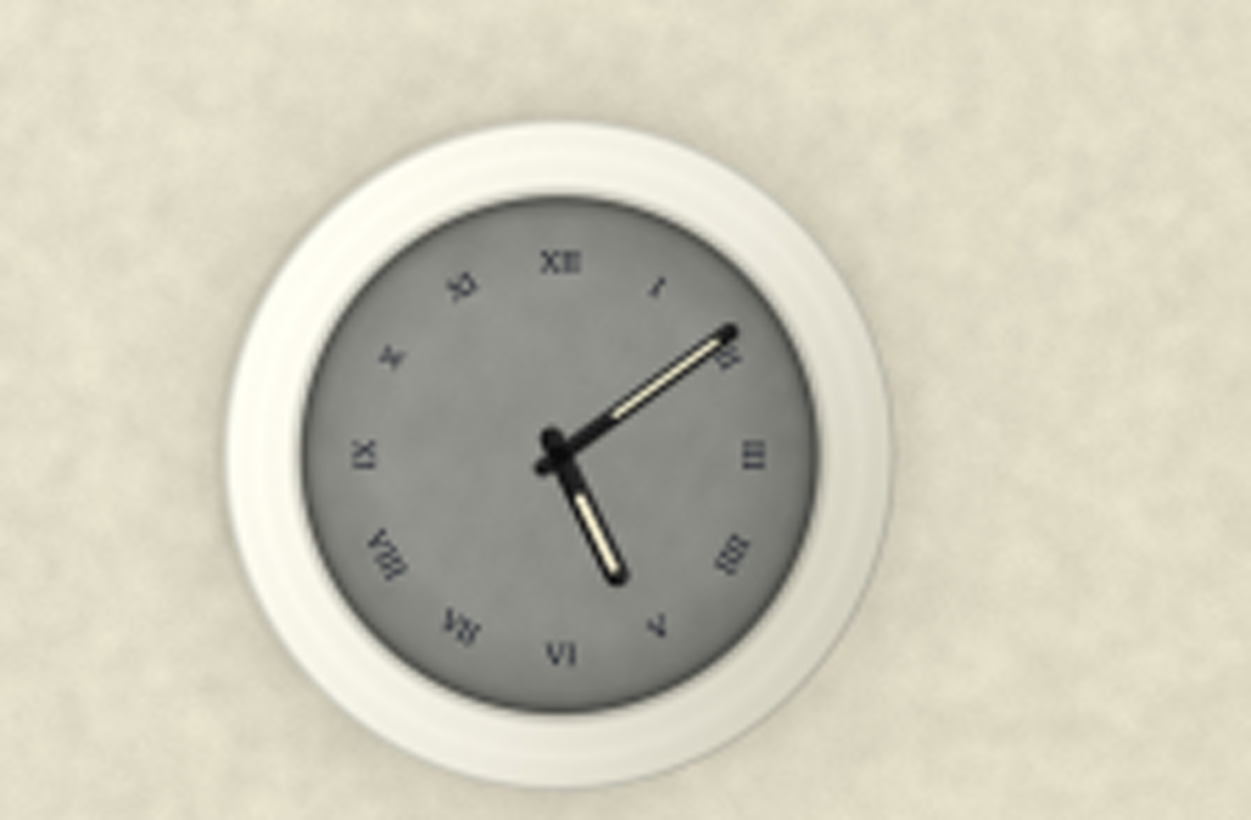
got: h=5 m=9
